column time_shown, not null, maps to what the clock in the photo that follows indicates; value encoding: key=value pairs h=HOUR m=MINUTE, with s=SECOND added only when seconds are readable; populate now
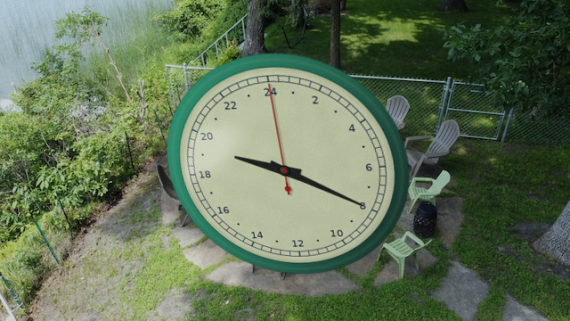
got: h=19 m=20 s=0
